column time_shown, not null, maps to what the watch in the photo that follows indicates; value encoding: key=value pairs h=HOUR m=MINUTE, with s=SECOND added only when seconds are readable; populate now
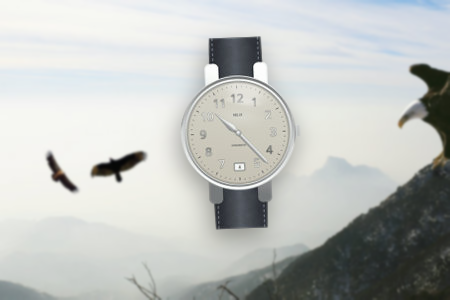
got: h=10 m=23
